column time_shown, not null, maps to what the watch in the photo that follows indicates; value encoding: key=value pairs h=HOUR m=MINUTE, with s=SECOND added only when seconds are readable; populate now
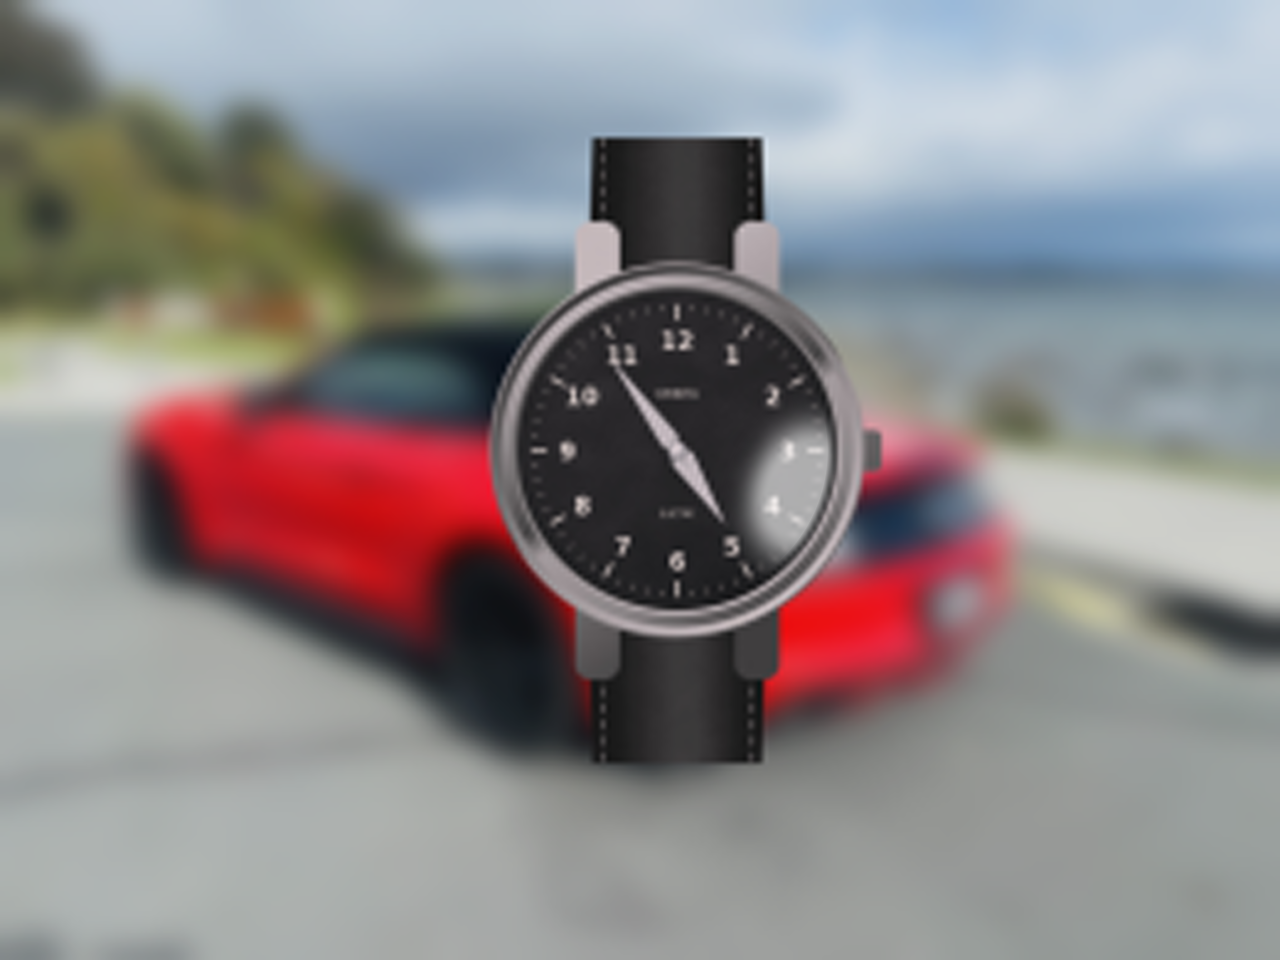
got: h=4 m=54
